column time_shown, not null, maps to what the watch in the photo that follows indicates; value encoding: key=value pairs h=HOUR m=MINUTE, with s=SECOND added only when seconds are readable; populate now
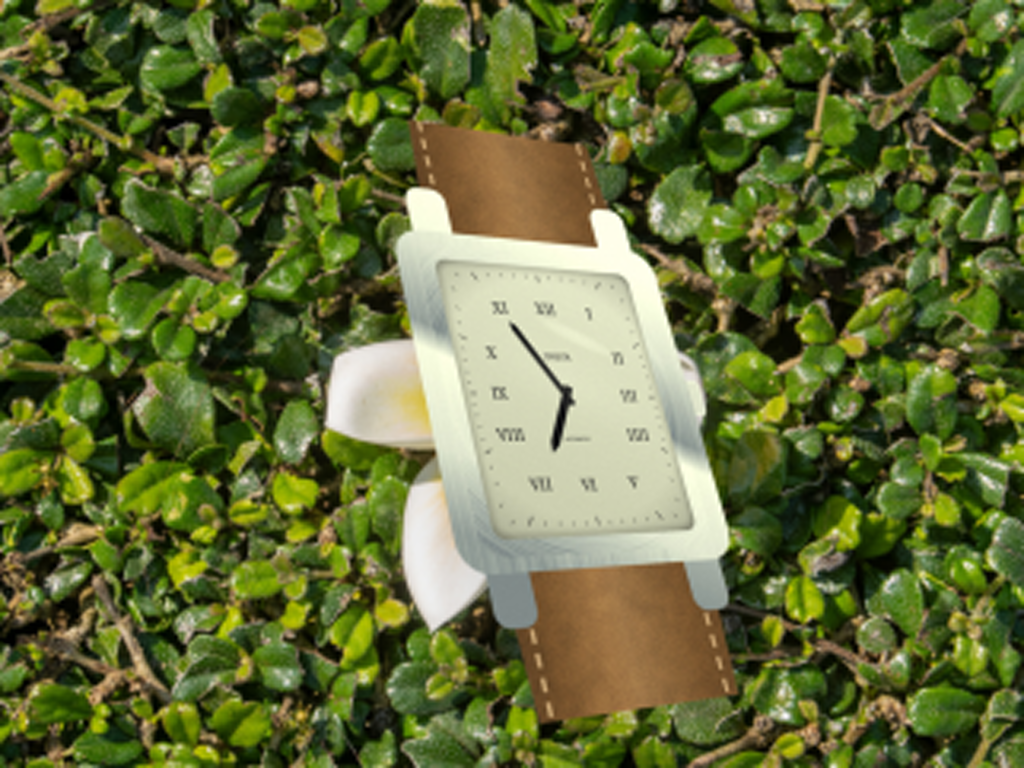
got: h=6 m=55
